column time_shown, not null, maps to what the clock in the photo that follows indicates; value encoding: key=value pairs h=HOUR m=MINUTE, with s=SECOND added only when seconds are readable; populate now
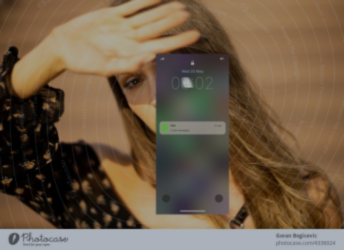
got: h=8 m=2
